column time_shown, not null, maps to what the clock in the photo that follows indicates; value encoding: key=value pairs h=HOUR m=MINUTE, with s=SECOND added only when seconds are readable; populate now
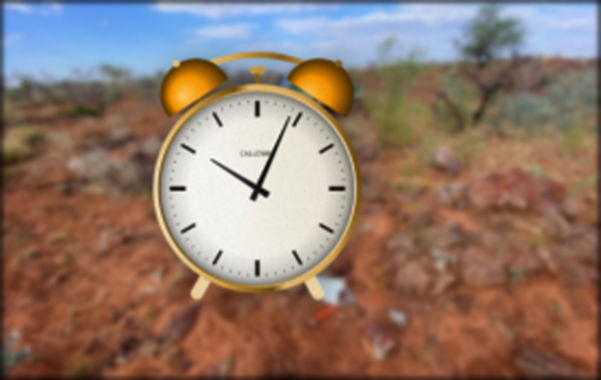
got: h=10 m=4
